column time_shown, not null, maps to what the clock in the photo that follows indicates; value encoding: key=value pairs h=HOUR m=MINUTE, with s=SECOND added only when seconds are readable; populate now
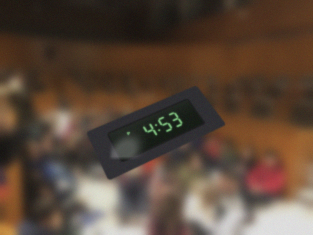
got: h=4 m=53
